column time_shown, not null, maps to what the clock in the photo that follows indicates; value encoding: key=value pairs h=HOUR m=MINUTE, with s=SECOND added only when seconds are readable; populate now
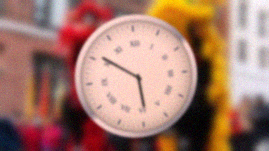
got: h=5 m=51
